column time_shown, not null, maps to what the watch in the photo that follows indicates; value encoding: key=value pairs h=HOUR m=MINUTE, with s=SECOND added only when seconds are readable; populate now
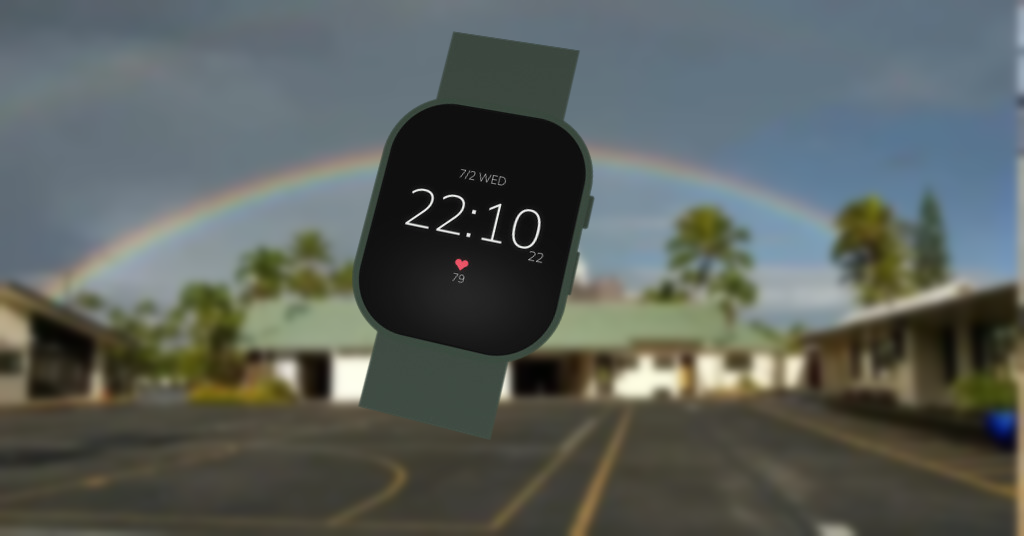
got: h=22 m=10 s=22
